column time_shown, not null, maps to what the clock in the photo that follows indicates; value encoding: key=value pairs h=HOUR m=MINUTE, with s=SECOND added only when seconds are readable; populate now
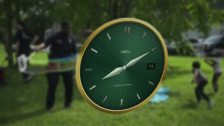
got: h=8 m=10
